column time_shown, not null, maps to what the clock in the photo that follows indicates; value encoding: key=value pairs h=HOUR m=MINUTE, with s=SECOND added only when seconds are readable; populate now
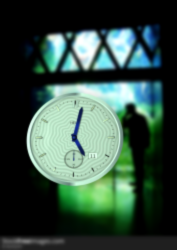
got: h=5 m=2
